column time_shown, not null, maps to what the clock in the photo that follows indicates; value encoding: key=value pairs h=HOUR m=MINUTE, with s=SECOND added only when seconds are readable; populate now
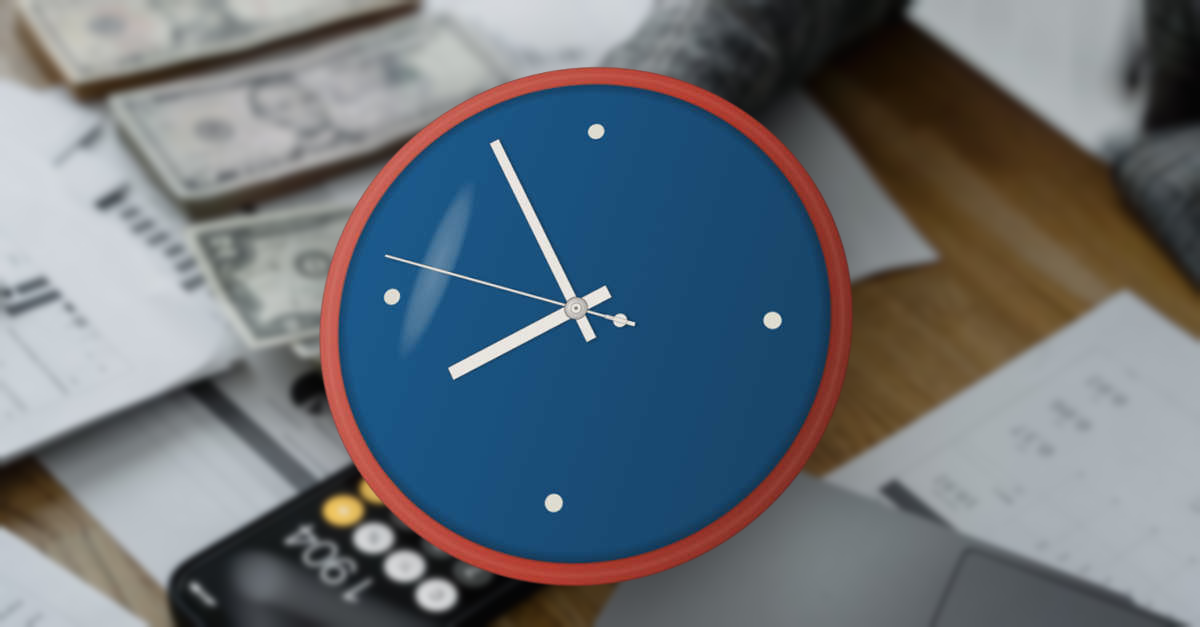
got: h=7 m=54 s=47
